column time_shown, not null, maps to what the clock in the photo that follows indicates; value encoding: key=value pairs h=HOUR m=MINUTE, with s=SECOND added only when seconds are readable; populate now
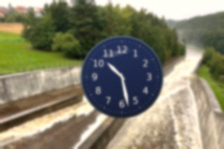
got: h=10 m=28
